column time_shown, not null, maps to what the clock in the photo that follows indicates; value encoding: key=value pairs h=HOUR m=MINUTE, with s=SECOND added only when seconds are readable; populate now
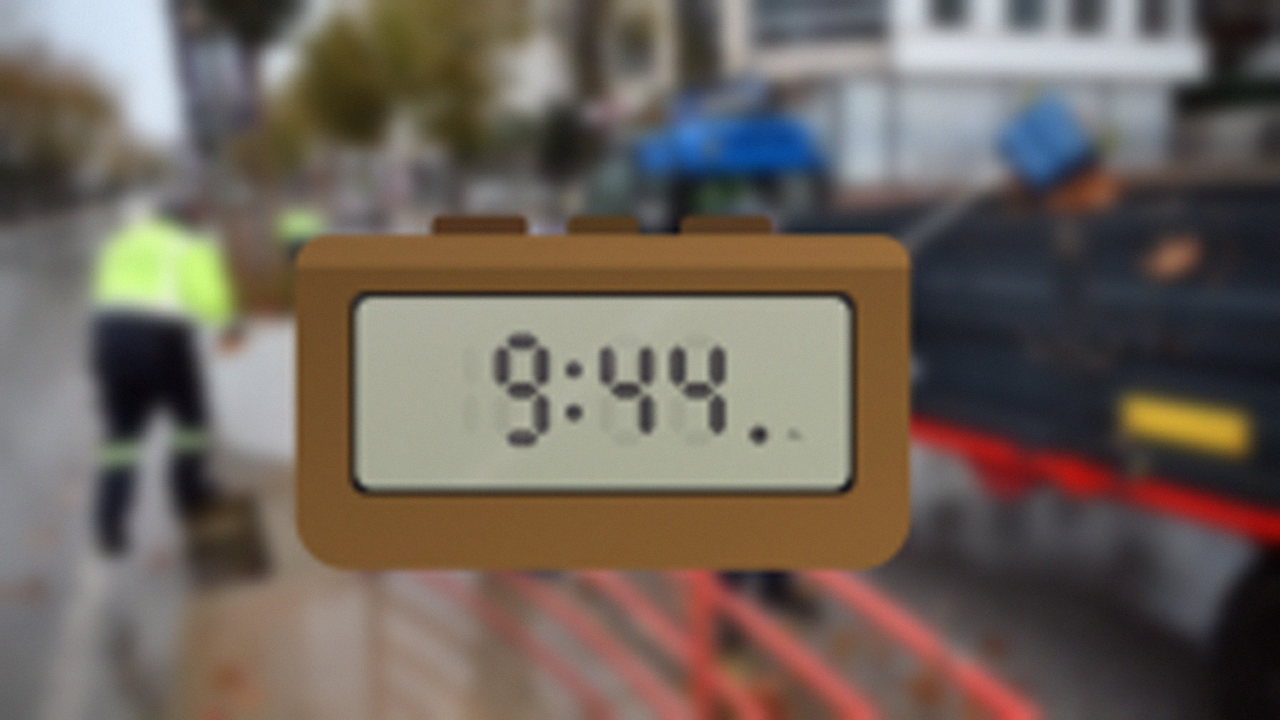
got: h=9 m=44
